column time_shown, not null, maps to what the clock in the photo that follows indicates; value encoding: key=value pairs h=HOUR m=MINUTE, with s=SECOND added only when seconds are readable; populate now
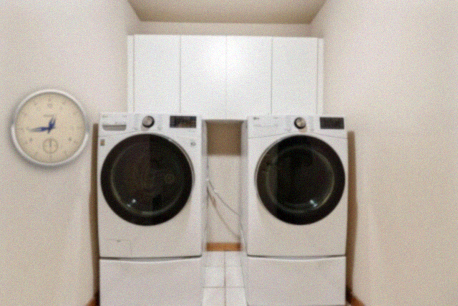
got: h=12 m=44
